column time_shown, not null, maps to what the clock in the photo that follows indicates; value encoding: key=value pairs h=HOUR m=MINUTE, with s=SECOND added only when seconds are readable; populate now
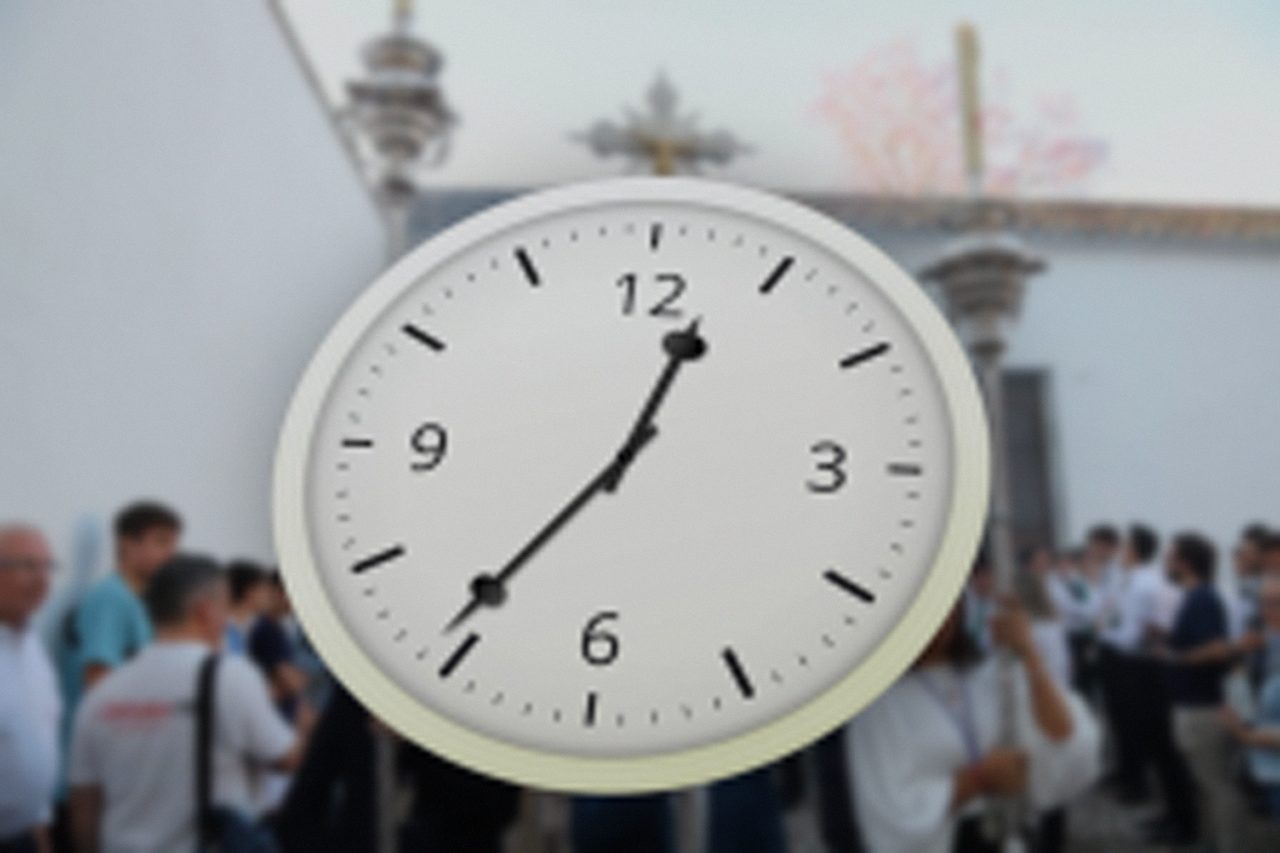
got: h=12 m=36
